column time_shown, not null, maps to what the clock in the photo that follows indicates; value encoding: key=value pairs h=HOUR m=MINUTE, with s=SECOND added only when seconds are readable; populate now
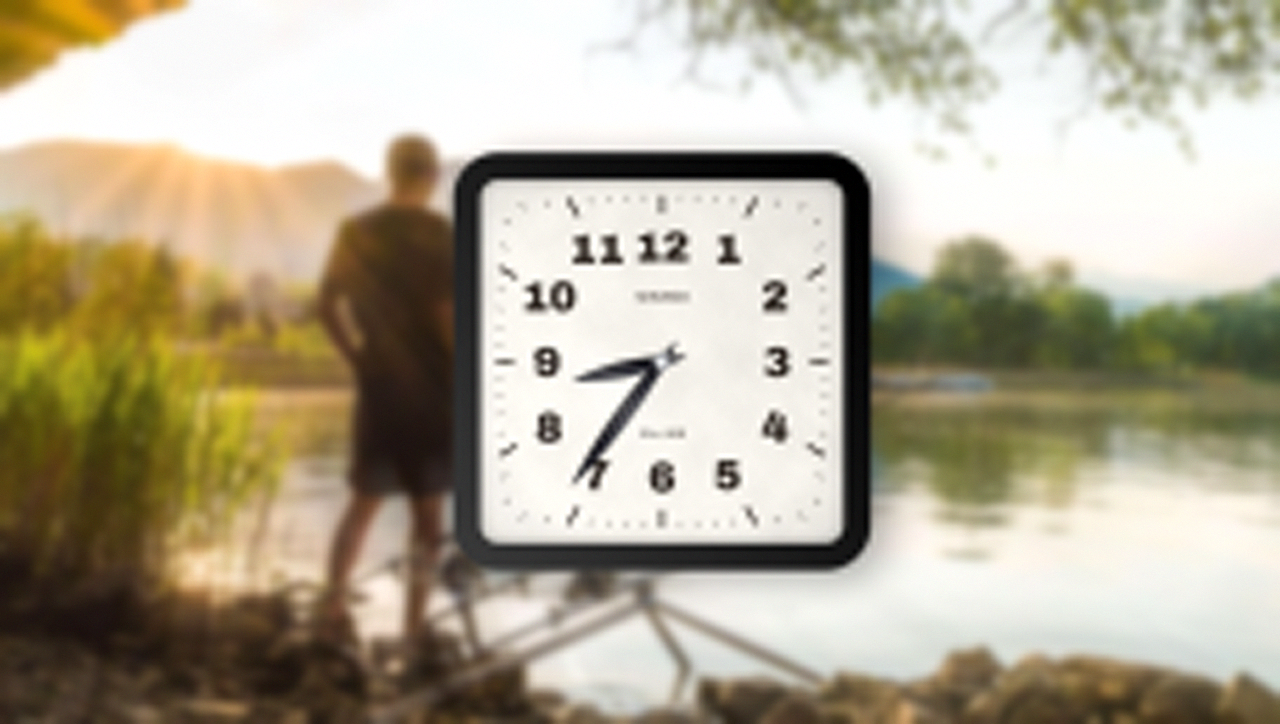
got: h=8 m=36
